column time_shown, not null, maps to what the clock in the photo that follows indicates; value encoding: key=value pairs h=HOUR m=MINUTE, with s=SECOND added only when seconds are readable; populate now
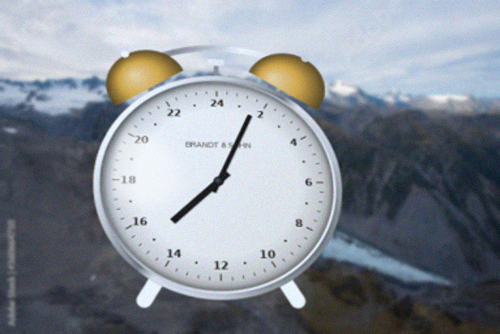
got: h=15 m=4
